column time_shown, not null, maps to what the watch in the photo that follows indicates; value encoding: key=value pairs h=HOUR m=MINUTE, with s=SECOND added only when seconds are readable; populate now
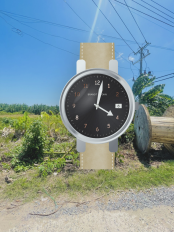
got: h=4 m=2
